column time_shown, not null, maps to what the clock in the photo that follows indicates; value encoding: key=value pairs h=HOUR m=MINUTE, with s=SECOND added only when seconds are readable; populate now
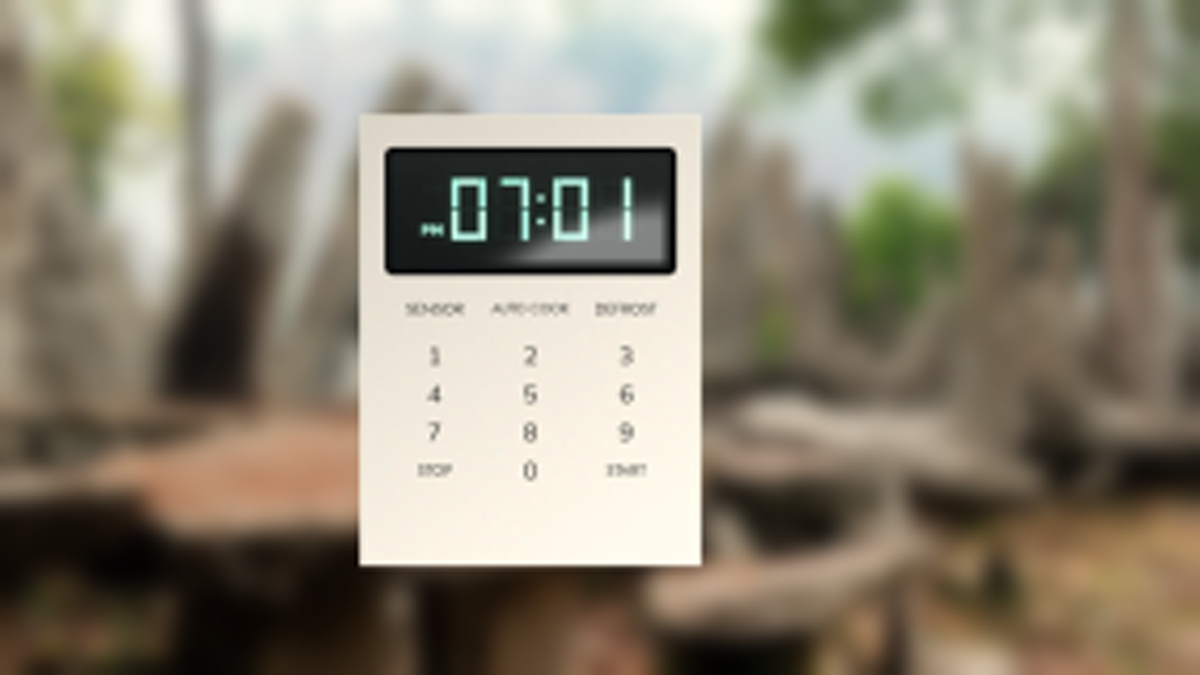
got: h=7 m=1
